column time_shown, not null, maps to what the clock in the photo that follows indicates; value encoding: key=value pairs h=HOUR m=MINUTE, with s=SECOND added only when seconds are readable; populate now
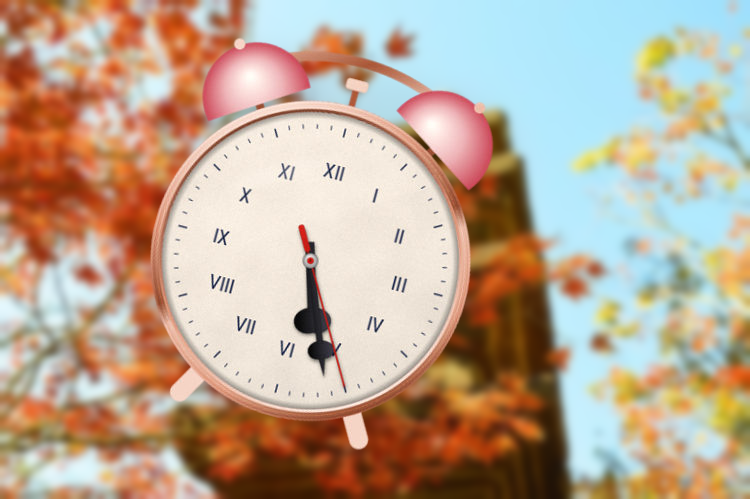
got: h=5 m=26 s=25
